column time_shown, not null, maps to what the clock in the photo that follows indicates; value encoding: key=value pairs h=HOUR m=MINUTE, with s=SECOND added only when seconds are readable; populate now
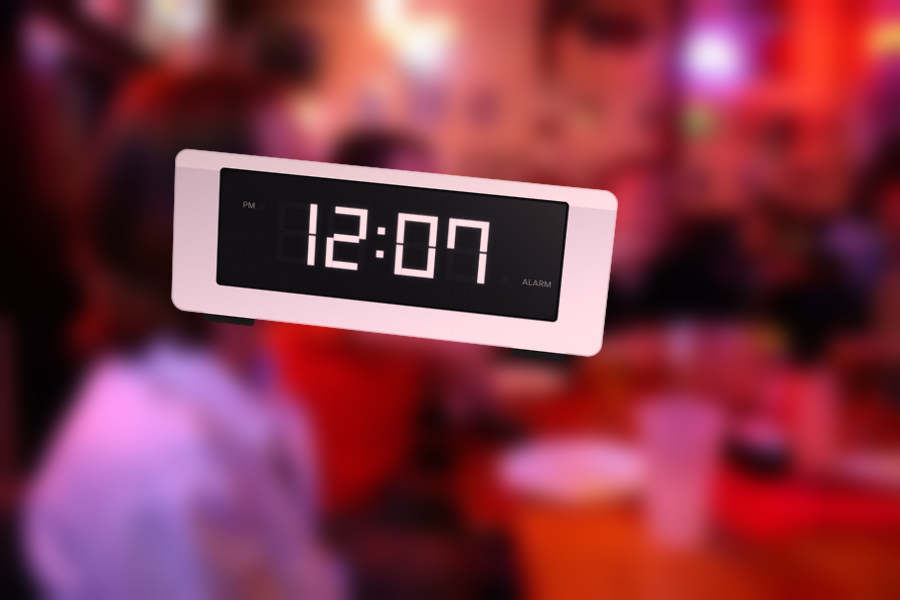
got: h=12 m=7
